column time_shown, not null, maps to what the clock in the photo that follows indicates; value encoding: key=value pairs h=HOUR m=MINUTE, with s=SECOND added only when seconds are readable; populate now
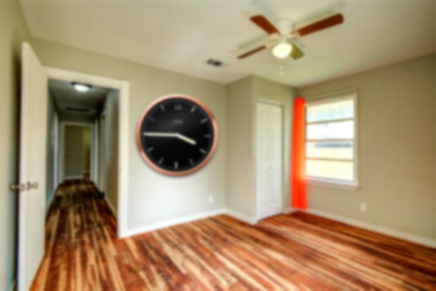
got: h=3 m=45
